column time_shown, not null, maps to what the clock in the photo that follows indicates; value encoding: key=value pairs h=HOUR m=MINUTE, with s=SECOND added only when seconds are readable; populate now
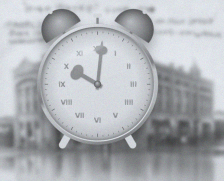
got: h=10 m=1
